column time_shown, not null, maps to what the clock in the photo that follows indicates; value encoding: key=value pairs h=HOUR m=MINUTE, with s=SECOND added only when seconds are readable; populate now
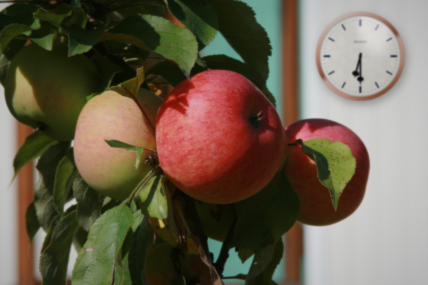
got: h=6 m=30
